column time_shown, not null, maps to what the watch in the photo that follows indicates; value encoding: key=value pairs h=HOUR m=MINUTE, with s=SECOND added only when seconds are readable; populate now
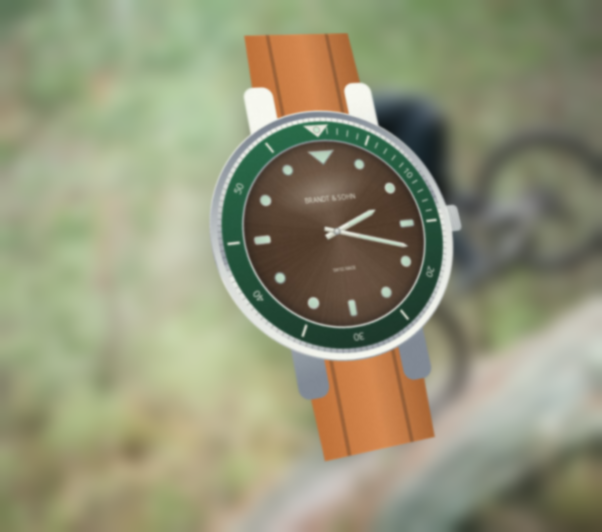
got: h=2 m=18
